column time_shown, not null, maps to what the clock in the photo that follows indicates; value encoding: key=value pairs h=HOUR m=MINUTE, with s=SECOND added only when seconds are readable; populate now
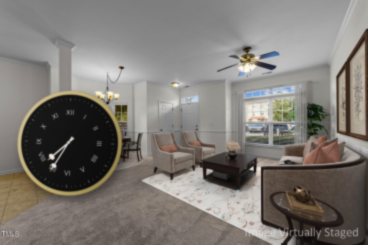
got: h=7 m=35
